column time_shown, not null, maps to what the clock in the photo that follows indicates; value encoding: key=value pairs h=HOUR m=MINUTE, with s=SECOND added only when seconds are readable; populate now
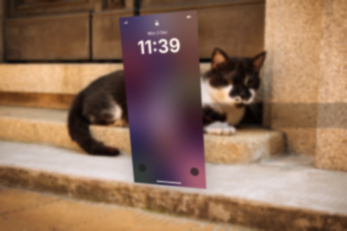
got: h=11 m=39
